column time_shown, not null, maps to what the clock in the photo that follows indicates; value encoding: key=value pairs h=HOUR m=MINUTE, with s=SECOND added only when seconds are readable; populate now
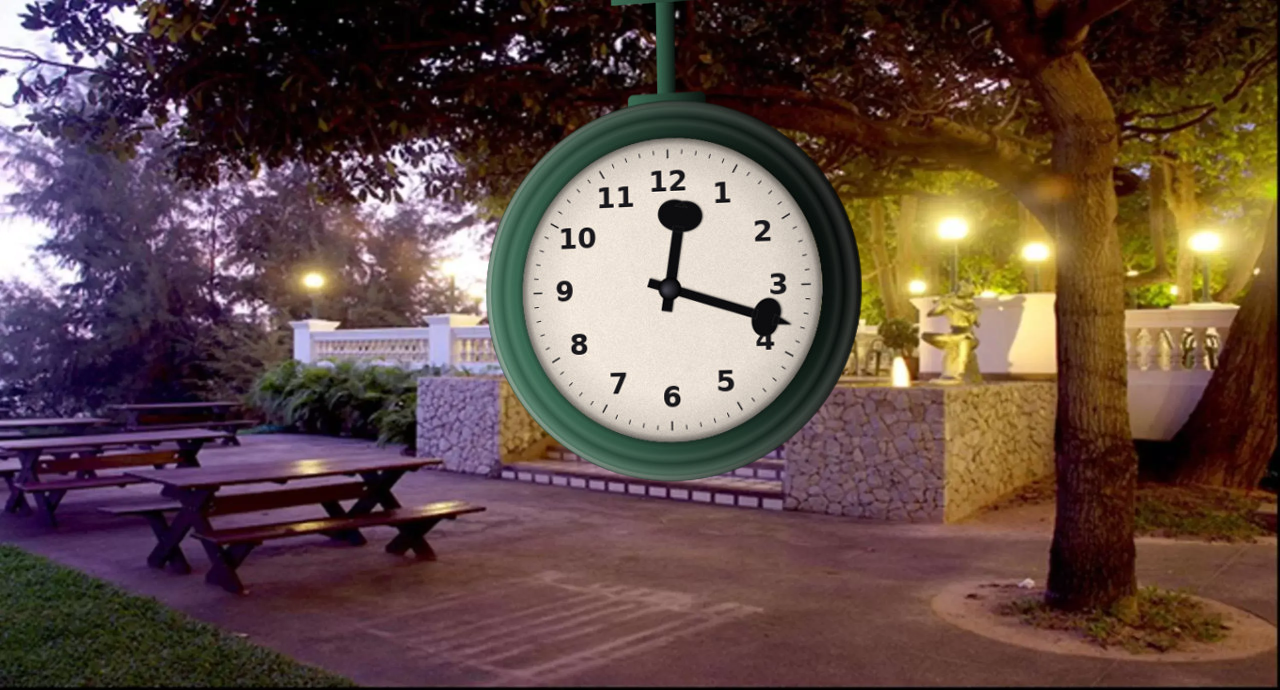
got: h=12 m=18
